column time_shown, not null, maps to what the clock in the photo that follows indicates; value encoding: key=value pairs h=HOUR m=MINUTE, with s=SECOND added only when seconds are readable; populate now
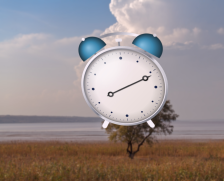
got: h=8 m=11
